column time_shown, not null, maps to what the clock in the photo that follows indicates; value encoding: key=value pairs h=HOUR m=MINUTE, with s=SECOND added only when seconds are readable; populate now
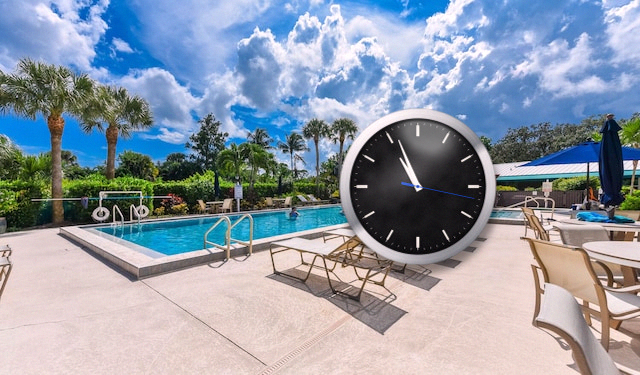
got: h=10 m=56 s=17
